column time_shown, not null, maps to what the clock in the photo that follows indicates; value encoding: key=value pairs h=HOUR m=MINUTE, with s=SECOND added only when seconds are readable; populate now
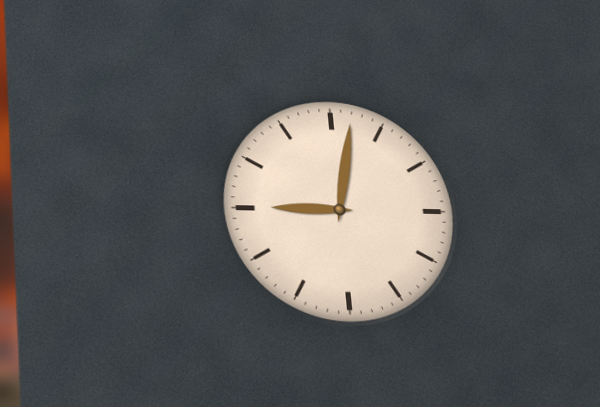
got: h=9 m=2
